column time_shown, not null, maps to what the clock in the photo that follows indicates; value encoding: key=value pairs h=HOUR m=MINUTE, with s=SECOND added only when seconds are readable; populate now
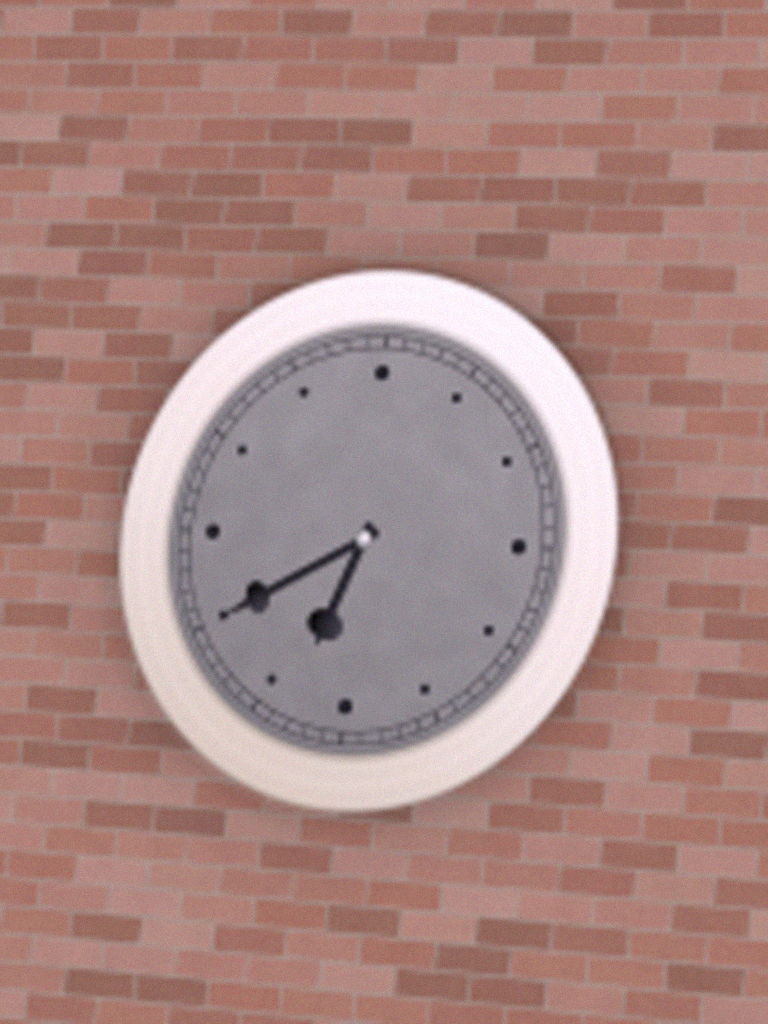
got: h=6 m=40
